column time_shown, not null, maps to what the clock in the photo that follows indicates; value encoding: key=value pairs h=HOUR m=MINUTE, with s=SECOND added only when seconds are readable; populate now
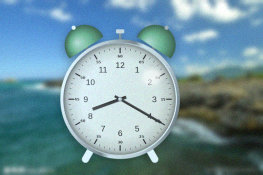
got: h=8 m=20
